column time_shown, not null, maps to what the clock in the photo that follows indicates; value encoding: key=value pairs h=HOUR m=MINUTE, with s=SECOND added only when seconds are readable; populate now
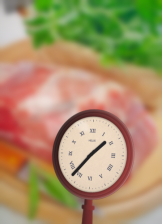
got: h=1 m=37
